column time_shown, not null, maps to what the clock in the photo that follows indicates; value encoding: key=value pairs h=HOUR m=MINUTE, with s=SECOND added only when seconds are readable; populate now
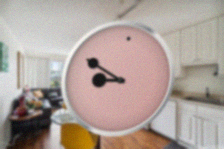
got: h=8 m=49
